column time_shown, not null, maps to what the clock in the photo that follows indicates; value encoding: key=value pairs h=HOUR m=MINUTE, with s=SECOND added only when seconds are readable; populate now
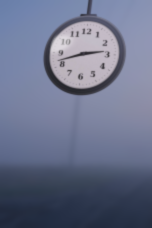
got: h=2 m=42
